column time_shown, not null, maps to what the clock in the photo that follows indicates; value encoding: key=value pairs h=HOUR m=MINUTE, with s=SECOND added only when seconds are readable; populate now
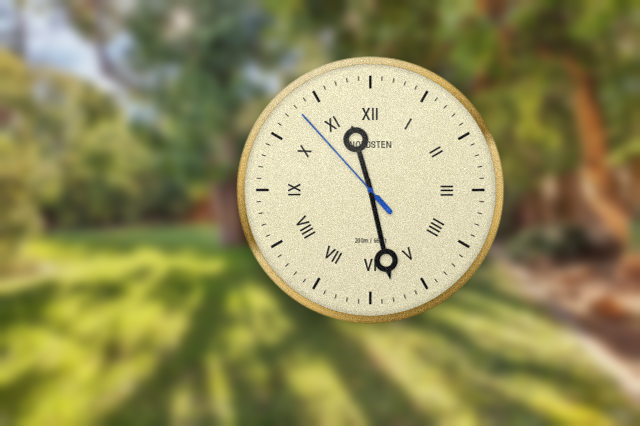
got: h=11 m=27 s=53
